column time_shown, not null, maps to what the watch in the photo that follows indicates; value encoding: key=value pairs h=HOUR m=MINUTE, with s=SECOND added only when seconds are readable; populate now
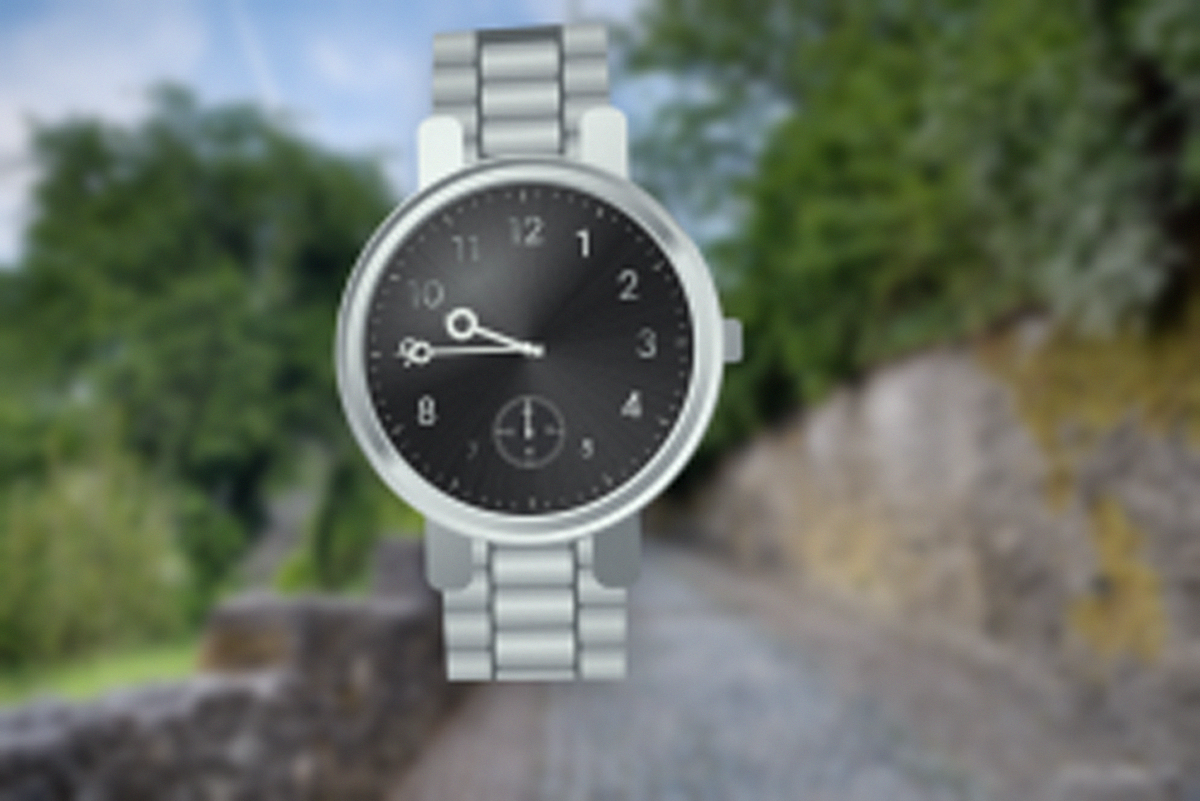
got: h=9 m=45
